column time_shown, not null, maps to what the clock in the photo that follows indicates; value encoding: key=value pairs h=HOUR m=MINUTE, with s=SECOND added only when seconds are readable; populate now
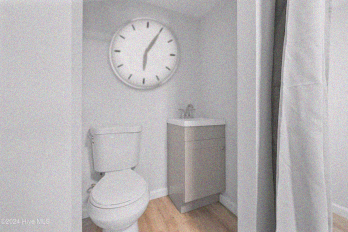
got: h=6 m=5
